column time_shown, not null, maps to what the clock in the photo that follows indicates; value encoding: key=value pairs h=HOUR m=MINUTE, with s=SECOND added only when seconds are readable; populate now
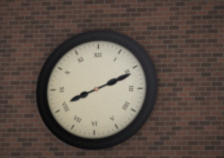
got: h=8 m=11
